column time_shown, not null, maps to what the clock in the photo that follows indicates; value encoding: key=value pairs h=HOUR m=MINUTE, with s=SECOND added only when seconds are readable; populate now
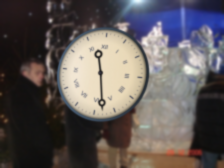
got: h=11 m=28
